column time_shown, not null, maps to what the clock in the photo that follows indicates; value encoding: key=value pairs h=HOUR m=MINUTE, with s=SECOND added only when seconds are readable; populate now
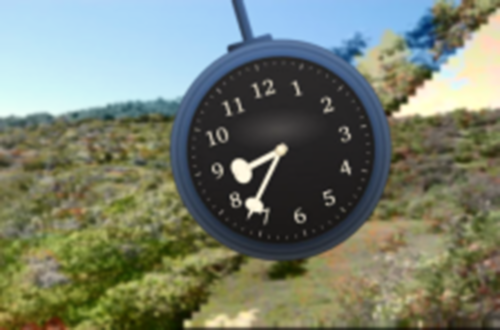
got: h=8 m=37
